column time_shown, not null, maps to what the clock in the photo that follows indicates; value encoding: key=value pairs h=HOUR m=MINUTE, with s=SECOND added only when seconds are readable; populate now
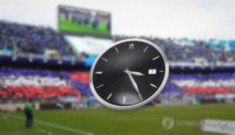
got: h=3 m=25
